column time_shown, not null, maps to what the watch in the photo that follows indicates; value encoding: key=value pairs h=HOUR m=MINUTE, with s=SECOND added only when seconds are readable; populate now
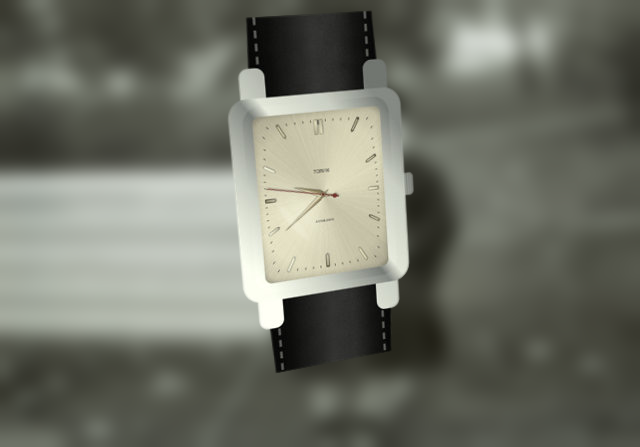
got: h=9 m=38 s=47
